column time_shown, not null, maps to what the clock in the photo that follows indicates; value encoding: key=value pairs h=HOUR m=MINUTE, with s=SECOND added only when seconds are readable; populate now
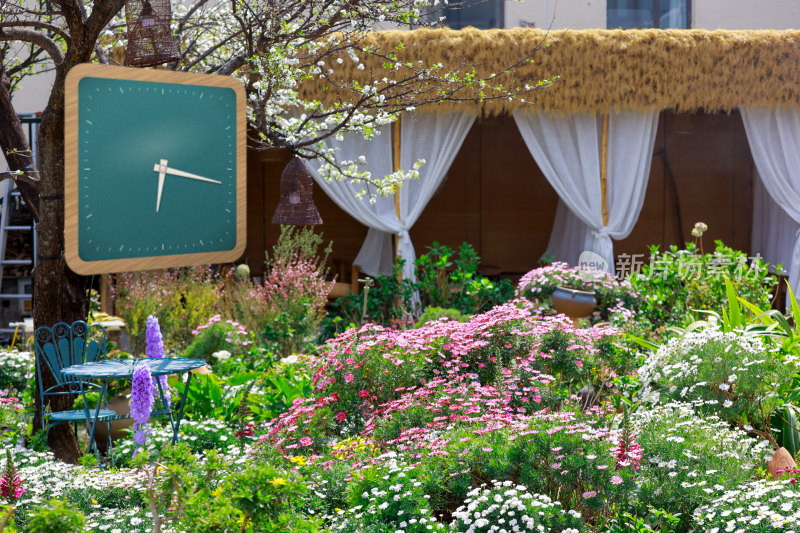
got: h=6 m=17
